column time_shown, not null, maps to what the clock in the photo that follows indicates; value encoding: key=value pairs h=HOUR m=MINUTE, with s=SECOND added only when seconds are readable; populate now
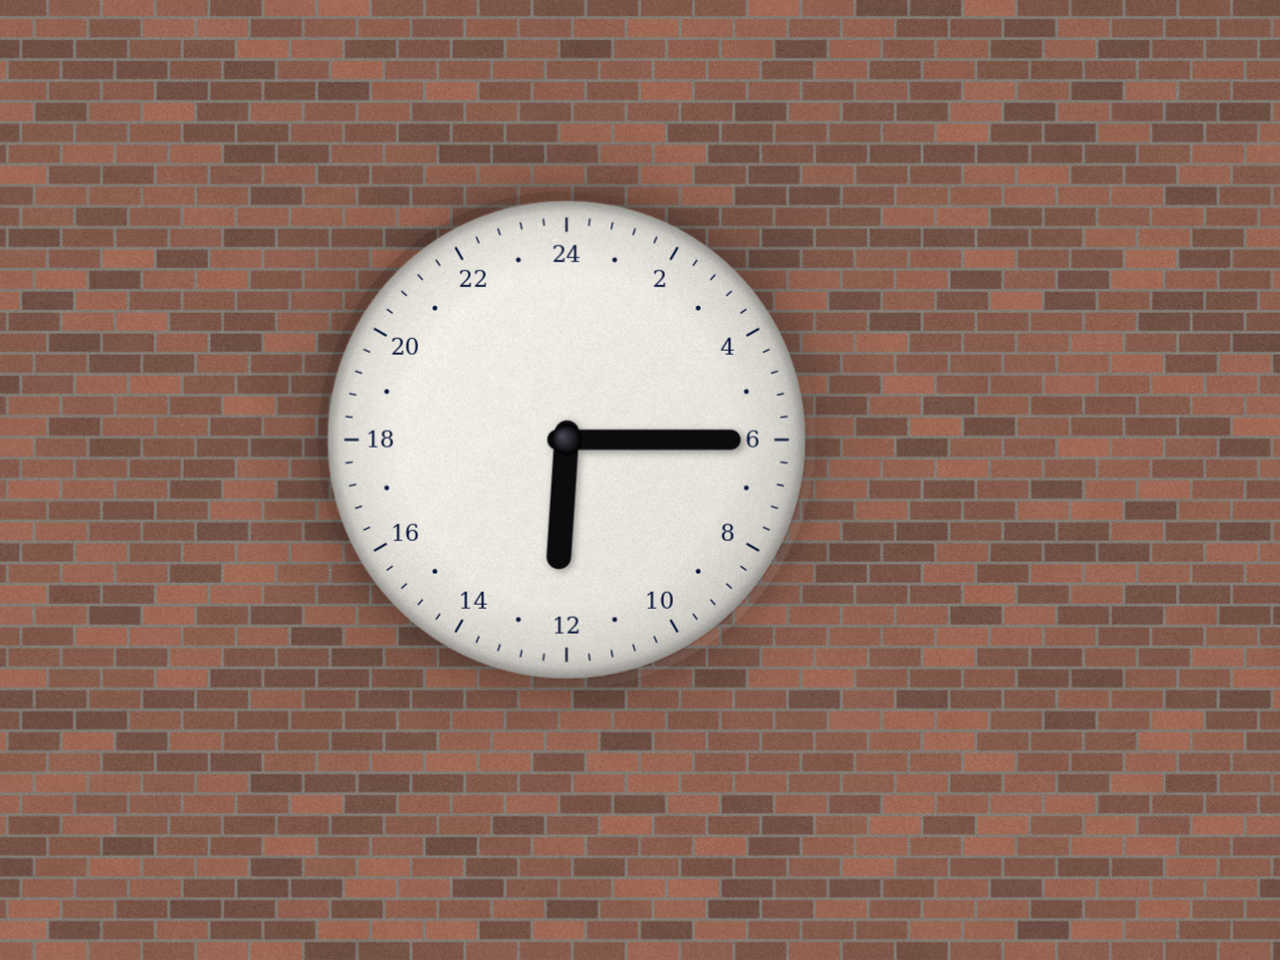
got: h=12 m=15
